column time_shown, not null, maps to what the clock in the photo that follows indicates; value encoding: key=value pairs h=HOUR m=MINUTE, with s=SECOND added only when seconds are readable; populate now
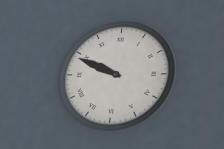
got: h=9 m=49
